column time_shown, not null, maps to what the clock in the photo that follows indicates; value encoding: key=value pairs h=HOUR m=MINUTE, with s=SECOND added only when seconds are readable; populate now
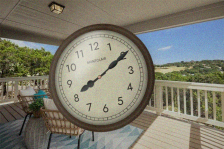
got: h=8 m=10
